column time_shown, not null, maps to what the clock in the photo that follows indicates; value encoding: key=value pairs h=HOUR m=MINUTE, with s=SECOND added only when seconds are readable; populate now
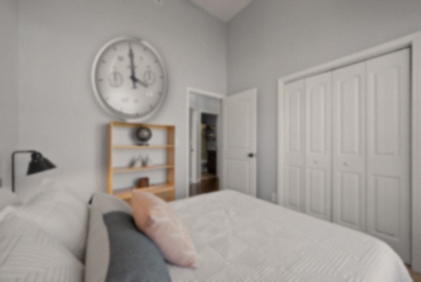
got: h=4 m=0
